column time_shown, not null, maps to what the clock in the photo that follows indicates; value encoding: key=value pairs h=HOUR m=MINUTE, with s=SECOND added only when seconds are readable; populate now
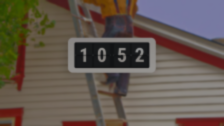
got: h=10 m=52
